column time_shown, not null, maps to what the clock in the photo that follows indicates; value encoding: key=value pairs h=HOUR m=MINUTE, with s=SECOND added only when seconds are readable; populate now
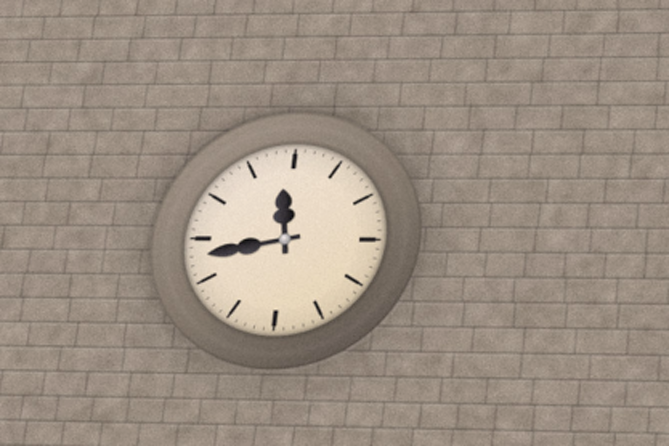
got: h=11 m=43
